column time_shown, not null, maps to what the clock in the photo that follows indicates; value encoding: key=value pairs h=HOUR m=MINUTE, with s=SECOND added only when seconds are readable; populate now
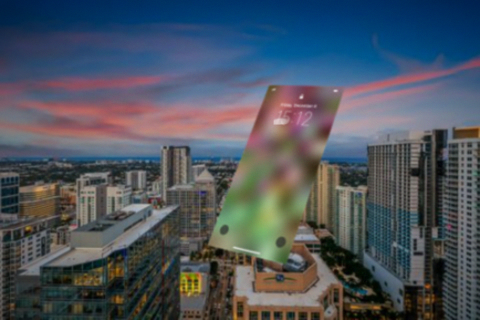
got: h=15 m=12
